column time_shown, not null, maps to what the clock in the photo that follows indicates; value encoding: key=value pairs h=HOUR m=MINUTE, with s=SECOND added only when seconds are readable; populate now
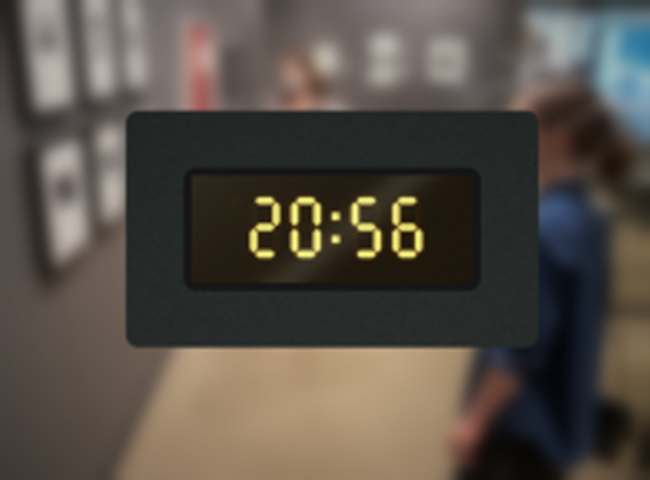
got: h=20 m=56
